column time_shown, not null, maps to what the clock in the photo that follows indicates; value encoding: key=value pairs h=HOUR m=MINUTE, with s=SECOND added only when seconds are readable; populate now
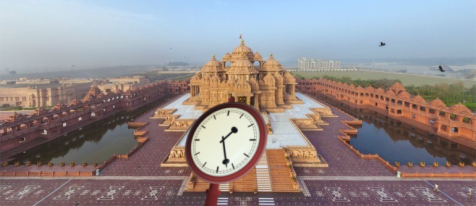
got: h=1 m=27
